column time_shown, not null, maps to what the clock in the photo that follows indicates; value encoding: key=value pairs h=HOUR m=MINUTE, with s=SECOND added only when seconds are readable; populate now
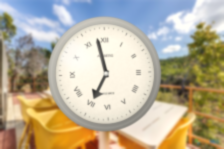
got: h=6 m=58
